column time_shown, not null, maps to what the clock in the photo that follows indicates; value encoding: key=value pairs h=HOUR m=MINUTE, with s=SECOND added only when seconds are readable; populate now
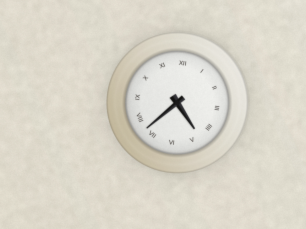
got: h=4 m=37
